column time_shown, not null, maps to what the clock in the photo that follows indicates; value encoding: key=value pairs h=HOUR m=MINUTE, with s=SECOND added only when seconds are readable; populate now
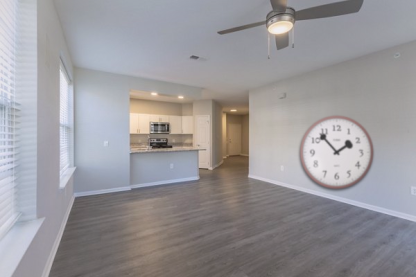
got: h=1 m=53
